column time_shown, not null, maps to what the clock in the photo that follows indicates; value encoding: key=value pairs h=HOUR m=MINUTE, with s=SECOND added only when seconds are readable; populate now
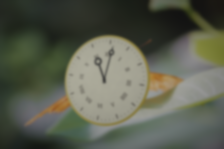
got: h=11 m=1
